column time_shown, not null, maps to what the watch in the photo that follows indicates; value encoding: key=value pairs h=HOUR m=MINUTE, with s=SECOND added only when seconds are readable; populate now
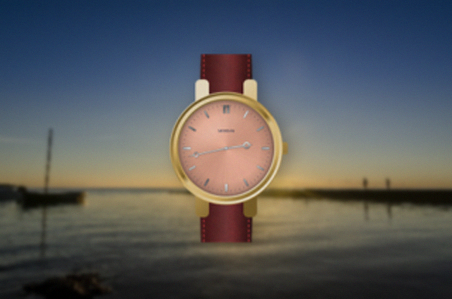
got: h=2 m=43
